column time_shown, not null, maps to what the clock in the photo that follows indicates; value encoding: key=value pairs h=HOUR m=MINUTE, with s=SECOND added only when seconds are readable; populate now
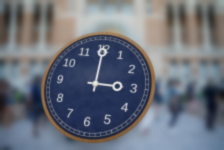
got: h=3 m=0
